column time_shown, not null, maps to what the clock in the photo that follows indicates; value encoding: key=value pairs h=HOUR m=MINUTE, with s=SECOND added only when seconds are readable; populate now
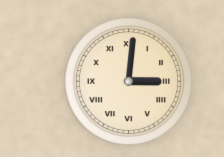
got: h=3 m=1
